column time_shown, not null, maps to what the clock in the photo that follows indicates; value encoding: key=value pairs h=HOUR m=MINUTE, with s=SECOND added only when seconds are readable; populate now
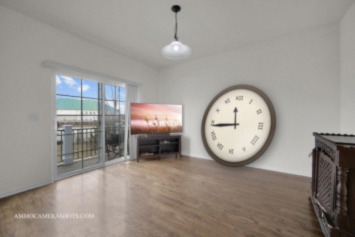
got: h=11 m=44
